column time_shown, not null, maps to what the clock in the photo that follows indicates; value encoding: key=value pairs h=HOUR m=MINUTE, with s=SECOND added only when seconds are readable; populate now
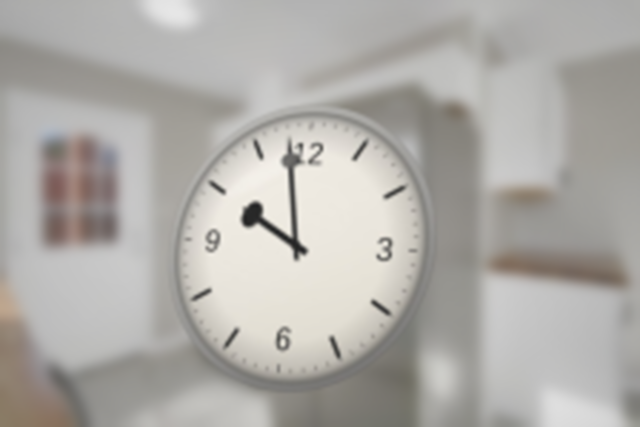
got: h=9 m=58
